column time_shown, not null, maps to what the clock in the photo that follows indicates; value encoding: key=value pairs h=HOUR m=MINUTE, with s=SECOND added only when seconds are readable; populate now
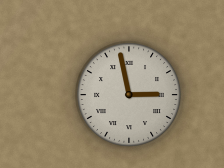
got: h=2 m=58
